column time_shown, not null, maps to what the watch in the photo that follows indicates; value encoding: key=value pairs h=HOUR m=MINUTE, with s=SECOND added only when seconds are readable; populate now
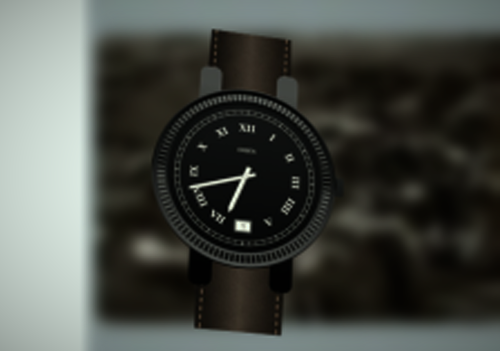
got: h=6 m=42
